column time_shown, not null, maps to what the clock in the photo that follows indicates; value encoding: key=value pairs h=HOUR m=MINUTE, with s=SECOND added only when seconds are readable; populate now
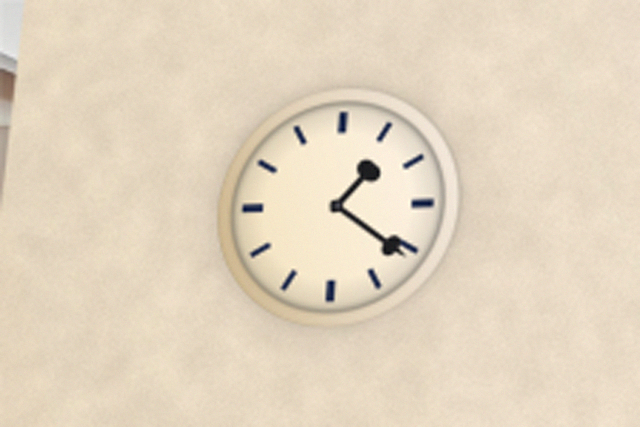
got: h=1 m=21
